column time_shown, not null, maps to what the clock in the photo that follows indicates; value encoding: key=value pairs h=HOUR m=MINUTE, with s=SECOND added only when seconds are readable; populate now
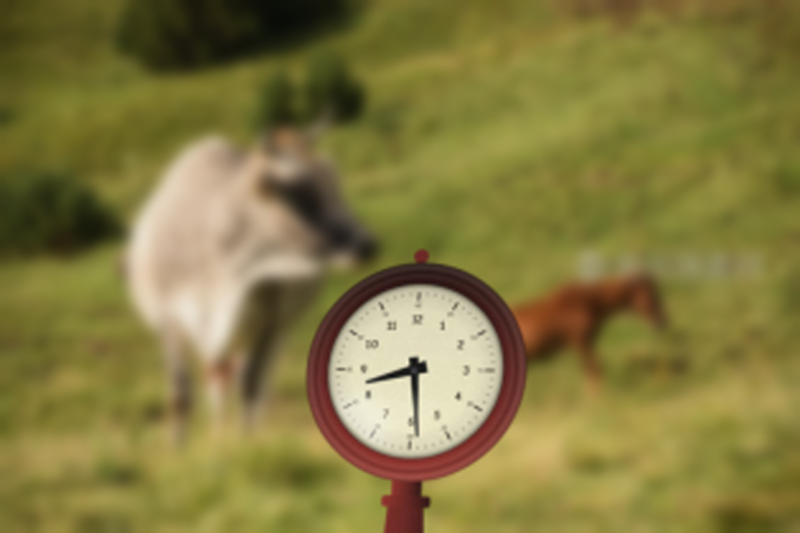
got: h=8 m=29
